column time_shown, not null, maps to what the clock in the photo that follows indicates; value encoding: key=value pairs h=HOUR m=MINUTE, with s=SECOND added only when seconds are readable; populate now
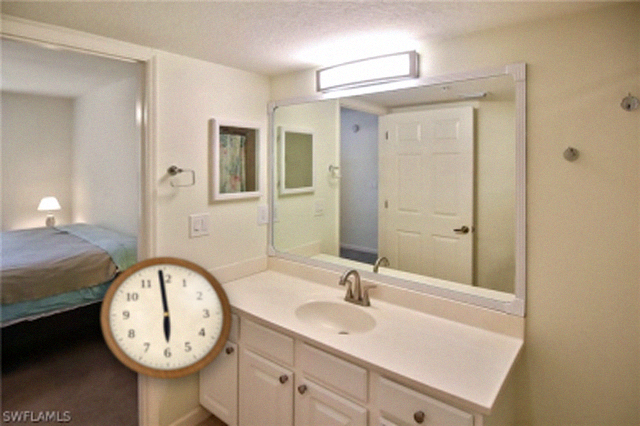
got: h=5 m=59
